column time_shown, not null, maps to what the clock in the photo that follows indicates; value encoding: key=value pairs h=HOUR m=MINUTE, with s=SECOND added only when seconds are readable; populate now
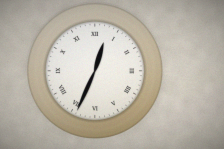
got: h=12 m=34
